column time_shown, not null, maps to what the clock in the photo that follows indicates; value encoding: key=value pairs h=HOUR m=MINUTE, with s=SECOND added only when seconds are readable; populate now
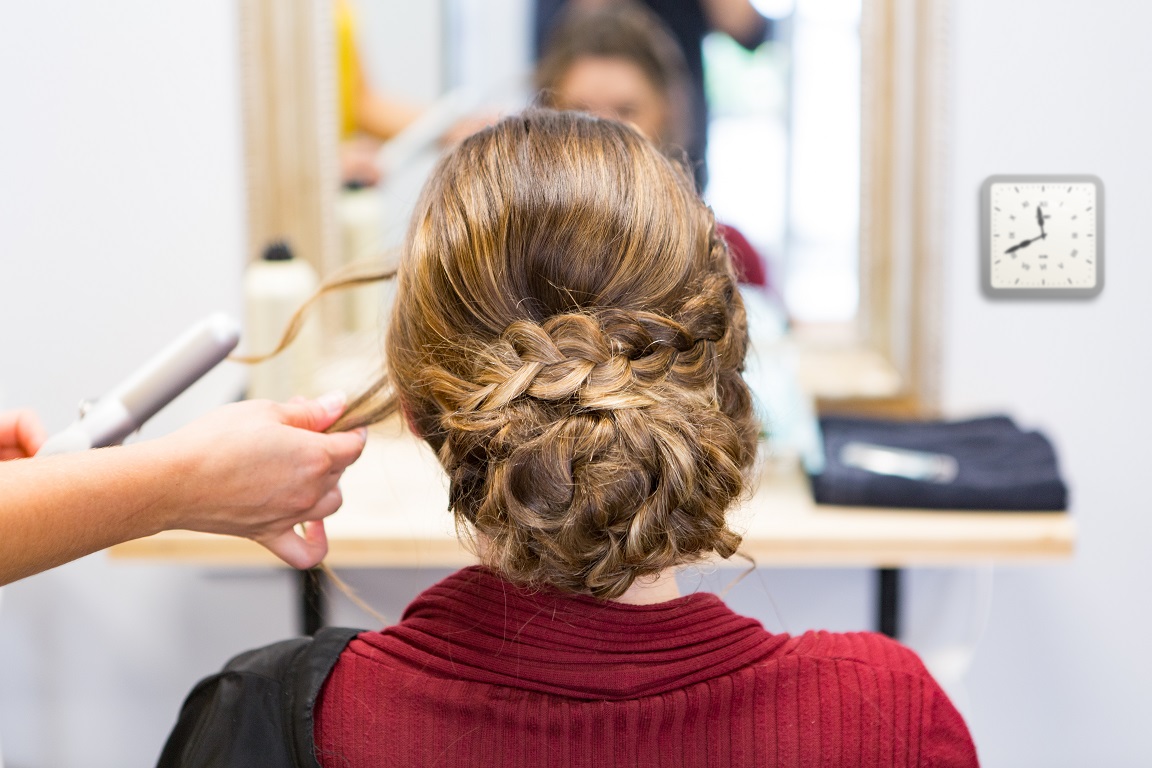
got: h=11 m=41
